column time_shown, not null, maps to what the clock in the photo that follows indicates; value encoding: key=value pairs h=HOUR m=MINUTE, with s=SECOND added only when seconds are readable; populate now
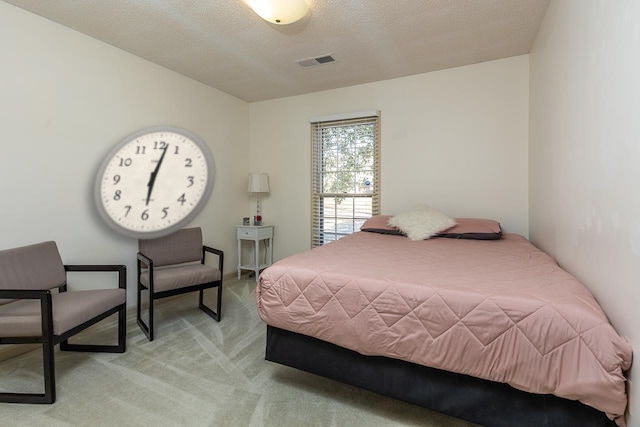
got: h=6 m=2
